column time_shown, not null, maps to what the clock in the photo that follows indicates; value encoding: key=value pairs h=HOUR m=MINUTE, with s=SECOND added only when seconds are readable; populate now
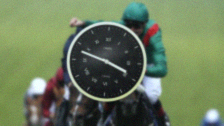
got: h=3 m=48
